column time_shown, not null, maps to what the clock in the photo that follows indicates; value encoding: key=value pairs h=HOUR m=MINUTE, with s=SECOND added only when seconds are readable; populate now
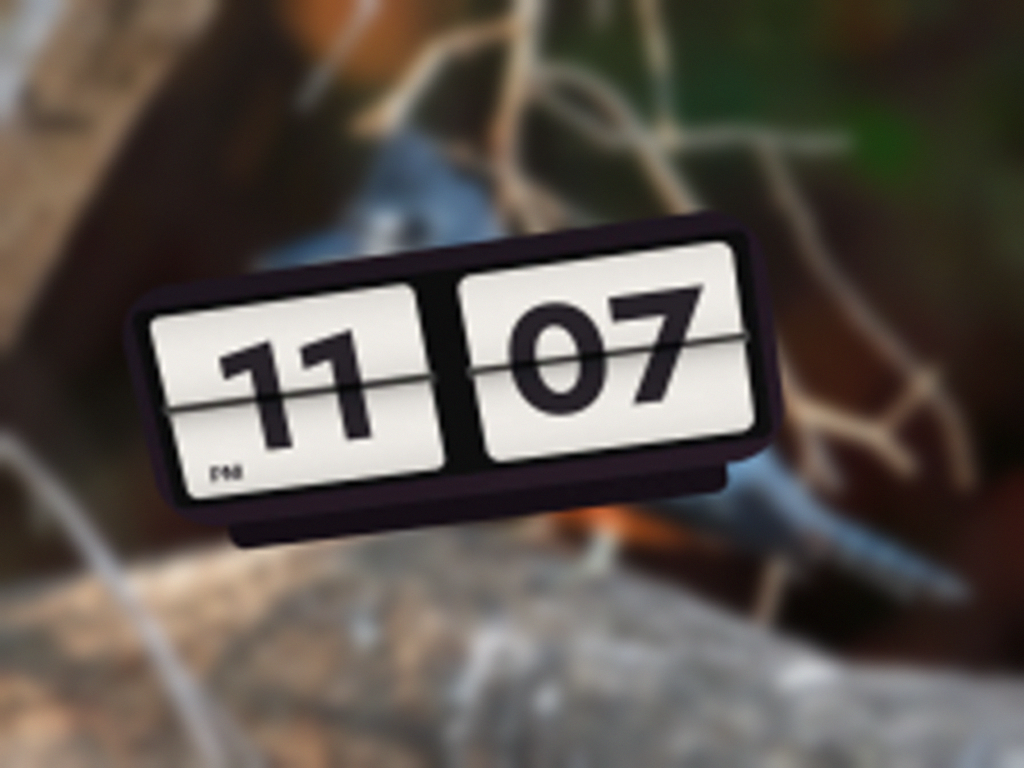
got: h=11 m=7
